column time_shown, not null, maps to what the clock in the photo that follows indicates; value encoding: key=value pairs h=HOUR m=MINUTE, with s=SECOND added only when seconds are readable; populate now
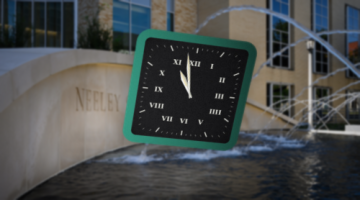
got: h=10 m=58
